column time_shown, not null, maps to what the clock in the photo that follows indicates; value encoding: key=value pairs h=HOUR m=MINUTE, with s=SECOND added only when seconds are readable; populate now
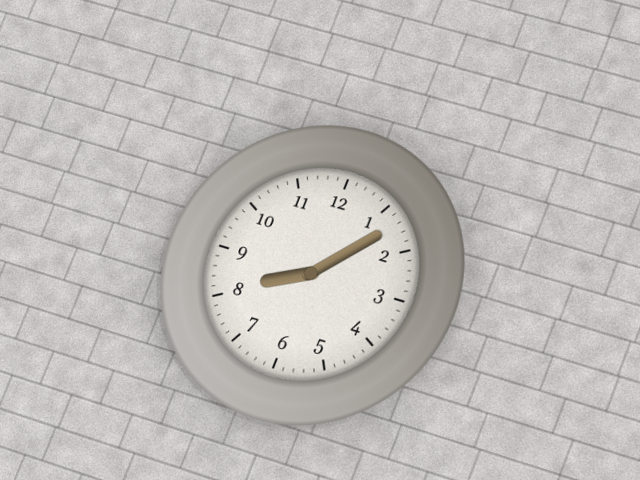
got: h=8 m=7
